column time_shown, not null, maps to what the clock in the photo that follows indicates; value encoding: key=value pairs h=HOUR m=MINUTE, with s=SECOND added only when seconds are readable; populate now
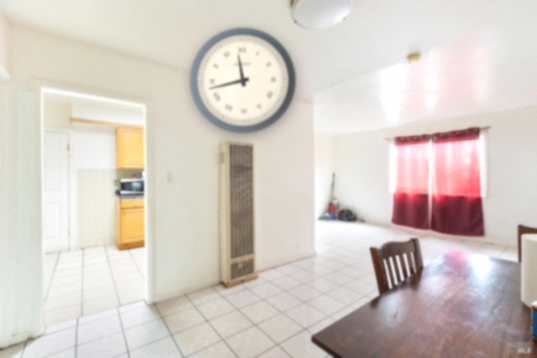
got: h=11 m=43
